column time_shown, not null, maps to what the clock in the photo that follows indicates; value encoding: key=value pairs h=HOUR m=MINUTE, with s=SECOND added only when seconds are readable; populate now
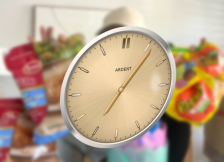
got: h=7 m=6
